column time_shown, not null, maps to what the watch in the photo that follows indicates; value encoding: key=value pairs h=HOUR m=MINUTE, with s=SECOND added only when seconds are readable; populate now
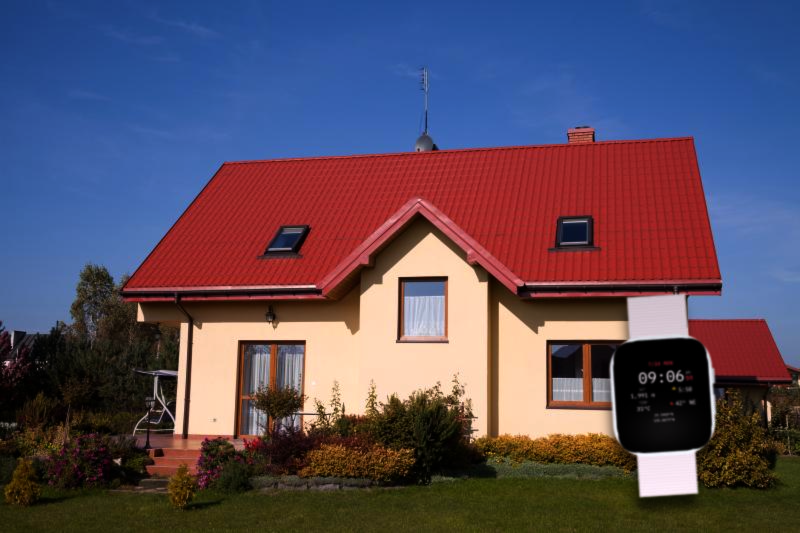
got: h=9 m=6
